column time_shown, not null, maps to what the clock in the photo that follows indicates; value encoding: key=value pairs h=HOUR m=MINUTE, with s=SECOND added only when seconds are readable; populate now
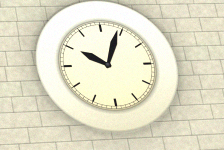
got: h=10 m=4
